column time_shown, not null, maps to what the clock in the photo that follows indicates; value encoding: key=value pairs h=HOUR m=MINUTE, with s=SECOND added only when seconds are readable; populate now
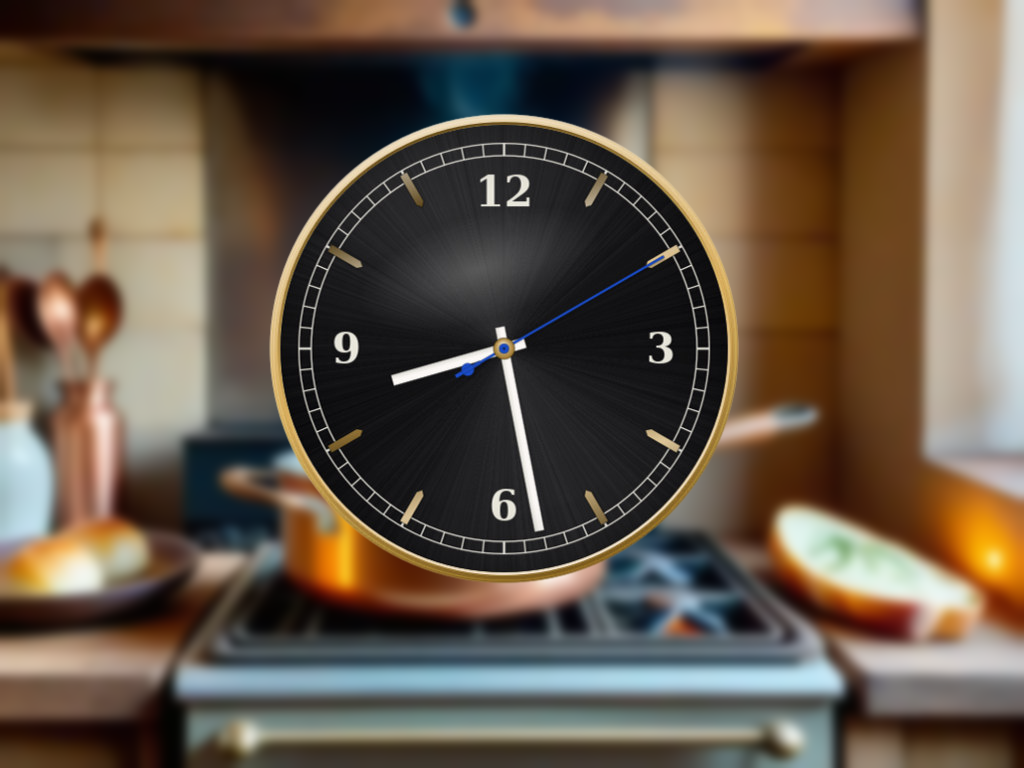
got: h=8 m=28 s=10
